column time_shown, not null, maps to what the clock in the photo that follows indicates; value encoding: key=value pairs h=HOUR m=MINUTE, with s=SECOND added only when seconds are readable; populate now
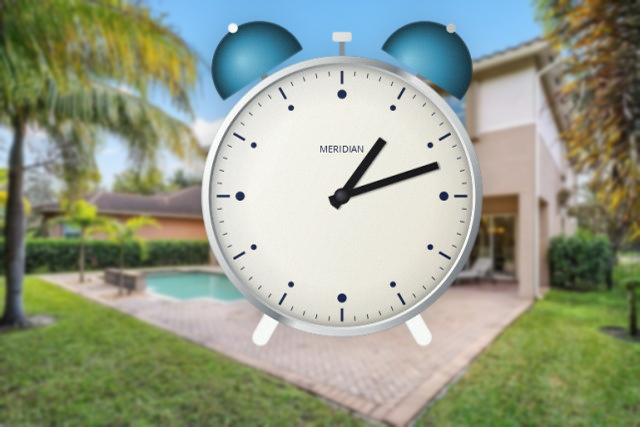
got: h=1 m=12
